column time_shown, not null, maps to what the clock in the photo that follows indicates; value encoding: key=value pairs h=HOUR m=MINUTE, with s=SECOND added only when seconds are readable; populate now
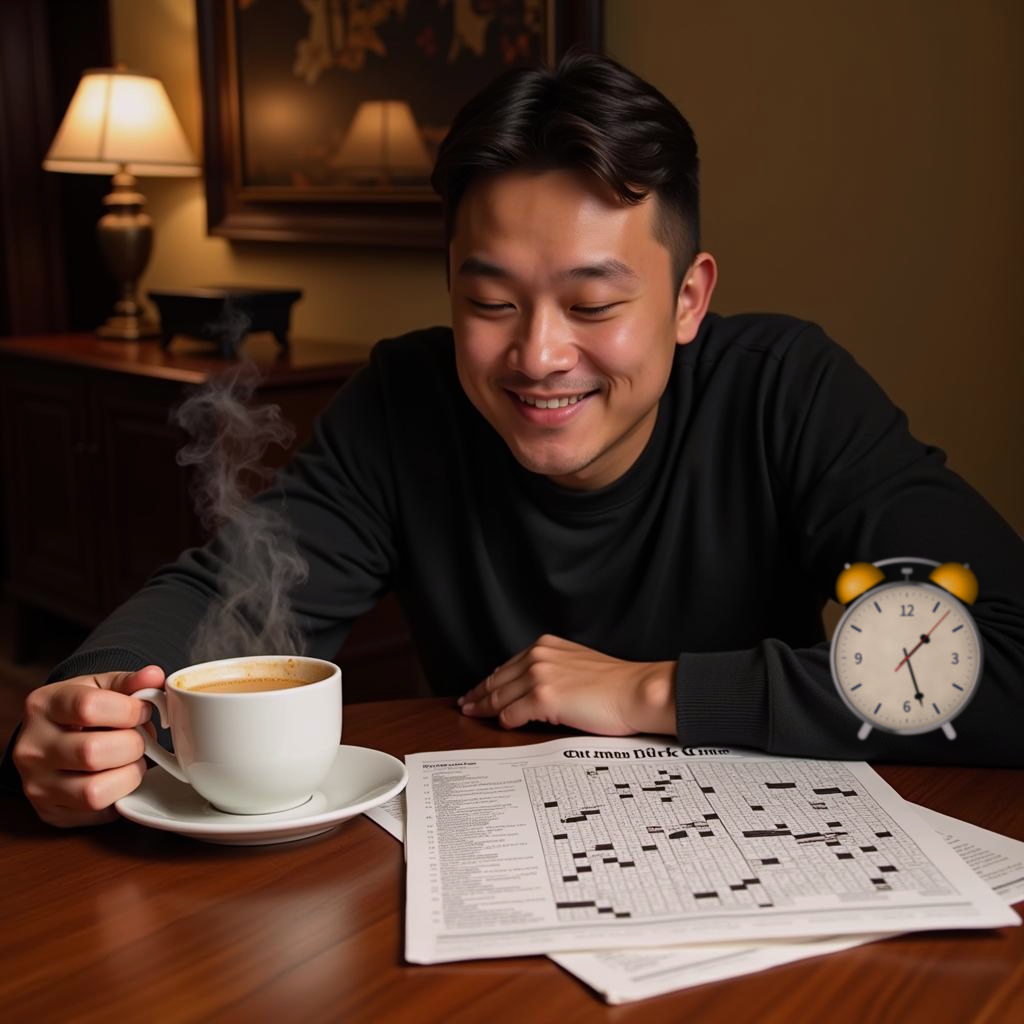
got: h=1 m=27 s=7
